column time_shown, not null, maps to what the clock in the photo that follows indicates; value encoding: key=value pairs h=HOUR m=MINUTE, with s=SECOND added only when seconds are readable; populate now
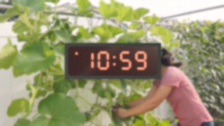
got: h=10 m=59
